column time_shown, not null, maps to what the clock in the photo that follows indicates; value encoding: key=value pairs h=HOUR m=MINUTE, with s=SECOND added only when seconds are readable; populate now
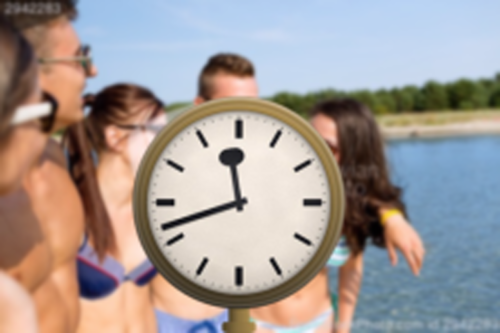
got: h=11 m=42
